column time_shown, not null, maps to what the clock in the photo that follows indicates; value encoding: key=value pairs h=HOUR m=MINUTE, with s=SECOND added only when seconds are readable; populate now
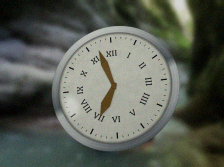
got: h=6 m=57
